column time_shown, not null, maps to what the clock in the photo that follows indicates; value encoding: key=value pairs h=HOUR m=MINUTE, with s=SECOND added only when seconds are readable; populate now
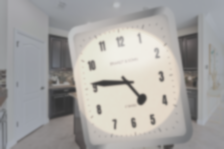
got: h=4 m=46
